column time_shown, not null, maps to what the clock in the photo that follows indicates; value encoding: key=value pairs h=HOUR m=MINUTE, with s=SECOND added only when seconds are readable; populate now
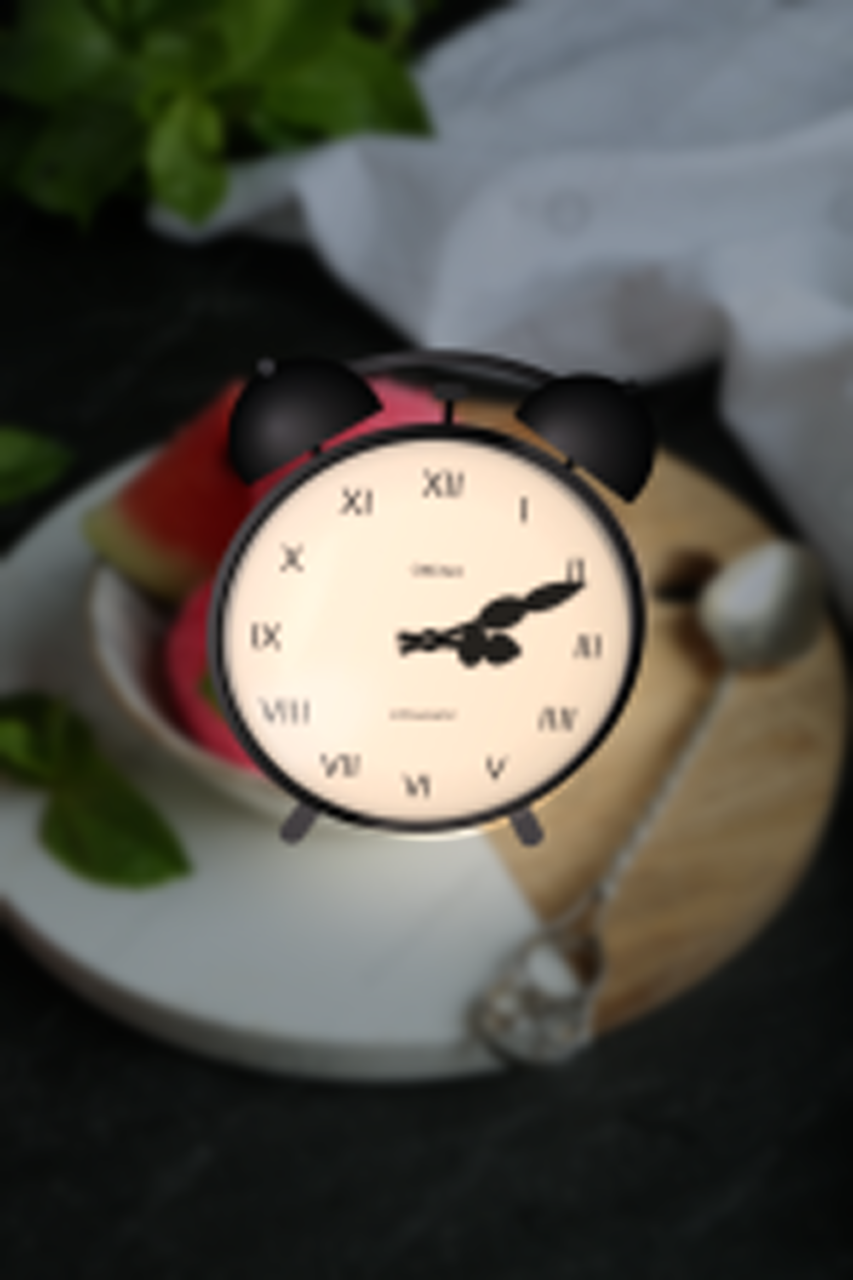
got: h=3 m=11
